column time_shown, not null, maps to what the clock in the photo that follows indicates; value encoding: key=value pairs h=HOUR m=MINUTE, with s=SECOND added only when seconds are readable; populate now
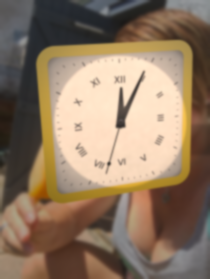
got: h=12 m=4 s=33
